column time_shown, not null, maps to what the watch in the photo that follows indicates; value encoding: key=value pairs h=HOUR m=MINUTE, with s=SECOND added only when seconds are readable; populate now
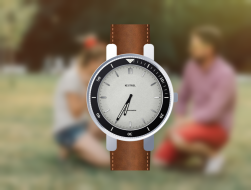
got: h=6 m=35
